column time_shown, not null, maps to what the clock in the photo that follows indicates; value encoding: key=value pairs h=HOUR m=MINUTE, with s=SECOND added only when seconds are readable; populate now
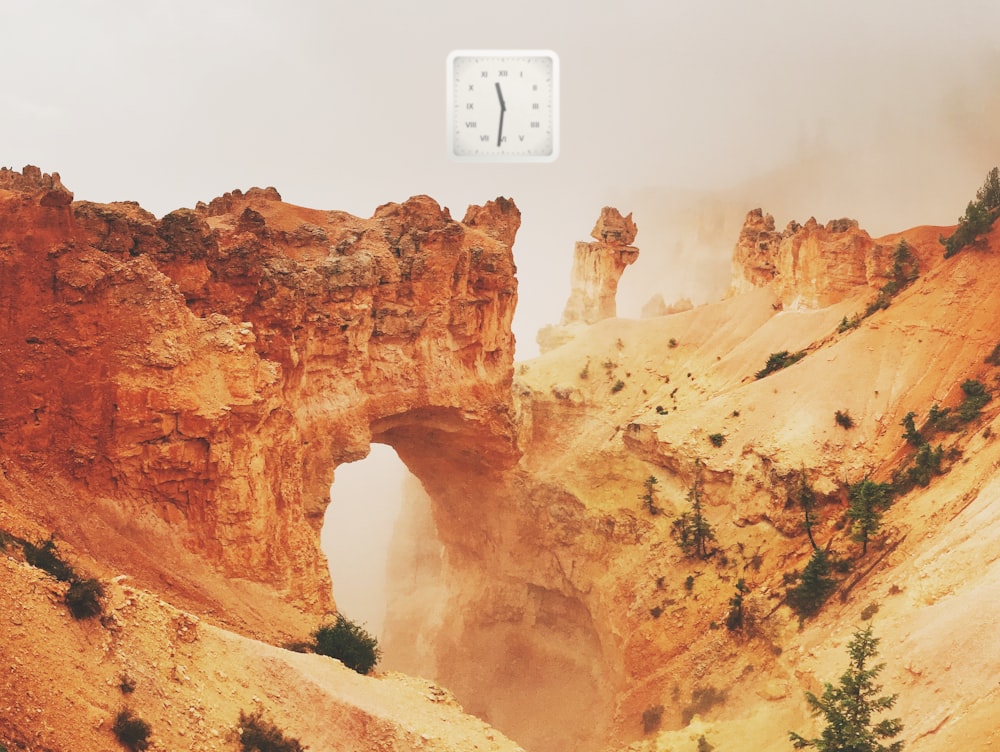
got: h=11 m=31
